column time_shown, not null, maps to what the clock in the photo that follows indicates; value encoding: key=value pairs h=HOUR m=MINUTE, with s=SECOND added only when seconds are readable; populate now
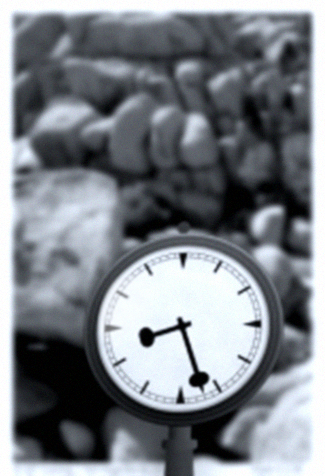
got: h=8 m=27
